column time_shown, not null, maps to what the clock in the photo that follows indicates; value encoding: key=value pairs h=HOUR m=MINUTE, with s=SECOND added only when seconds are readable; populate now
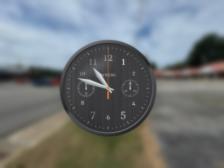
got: h=10 m=48
